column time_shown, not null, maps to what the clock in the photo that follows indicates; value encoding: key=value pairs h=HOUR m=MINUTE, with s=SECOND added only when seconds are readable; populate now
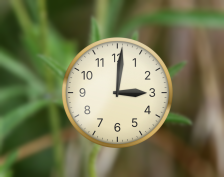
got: h=3 m=1
